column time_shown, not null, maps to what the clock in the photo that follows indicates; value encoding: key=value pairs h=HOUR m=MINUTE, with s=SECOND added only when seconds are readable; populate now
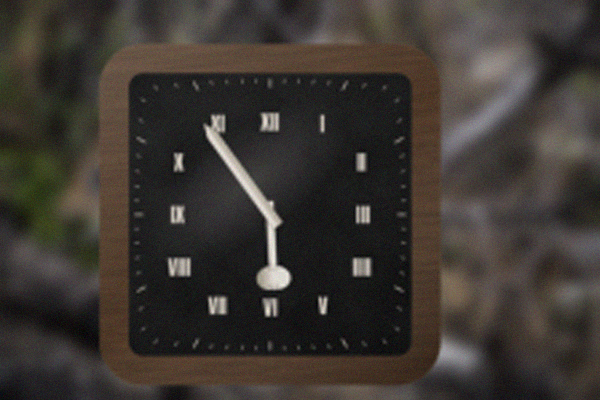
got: h=5 m=54
